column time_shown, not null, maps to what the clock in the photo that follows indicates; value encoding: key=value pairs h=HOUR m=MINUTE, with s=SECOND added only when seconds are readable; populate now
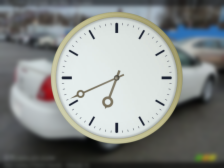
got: h=6 m=41
